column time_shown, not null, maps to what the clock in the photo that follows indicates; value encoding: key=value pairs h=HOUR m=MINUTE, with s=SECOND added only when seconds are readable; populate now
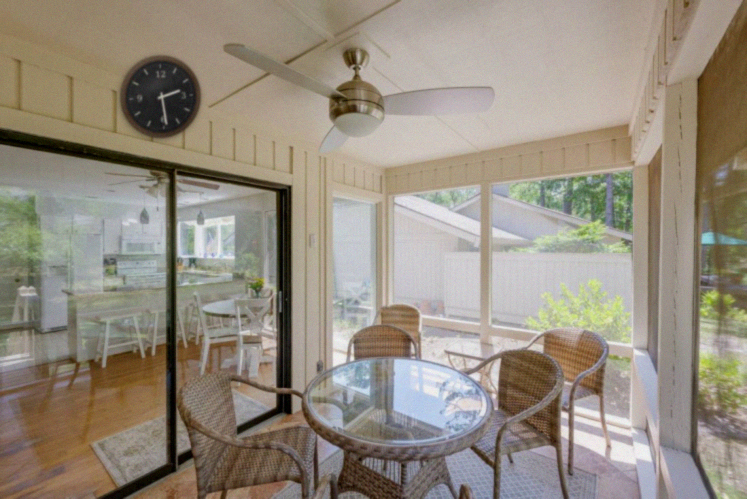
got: h=2 m=29
